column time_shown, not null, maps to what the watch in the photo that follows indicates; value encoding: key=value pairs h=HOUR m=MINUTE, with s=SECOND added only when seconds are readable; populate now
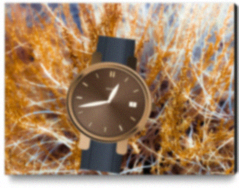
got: h=12 m=42
